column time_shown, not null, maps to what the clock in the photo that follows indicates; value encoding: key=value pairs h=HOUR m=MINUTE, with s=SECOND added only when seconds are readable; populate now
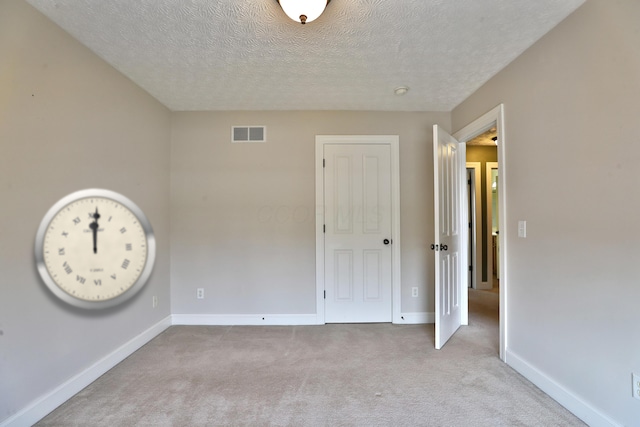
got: h=12 m=1
